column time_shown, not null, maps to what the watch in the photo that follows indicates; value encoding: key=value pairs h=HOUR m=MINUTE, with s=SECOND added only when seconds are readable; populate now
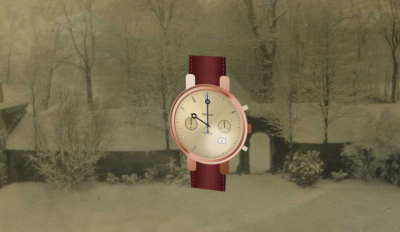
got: h=10 m=0
